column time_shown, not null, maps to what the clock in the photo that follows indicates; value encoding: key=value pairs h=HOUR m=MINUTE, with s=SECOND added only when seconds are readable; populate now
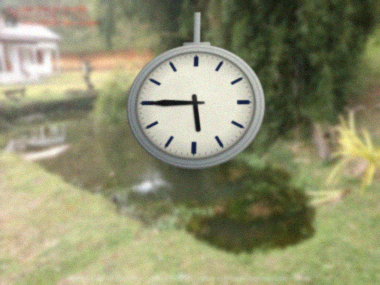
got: h=5 m=45
